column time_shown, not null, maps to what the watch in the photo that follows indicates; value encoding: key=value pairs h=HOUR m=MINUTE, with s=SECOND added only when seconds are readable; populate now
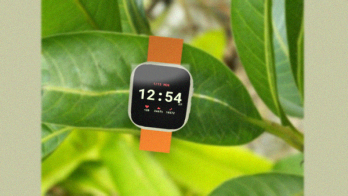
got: h=12 m=54
